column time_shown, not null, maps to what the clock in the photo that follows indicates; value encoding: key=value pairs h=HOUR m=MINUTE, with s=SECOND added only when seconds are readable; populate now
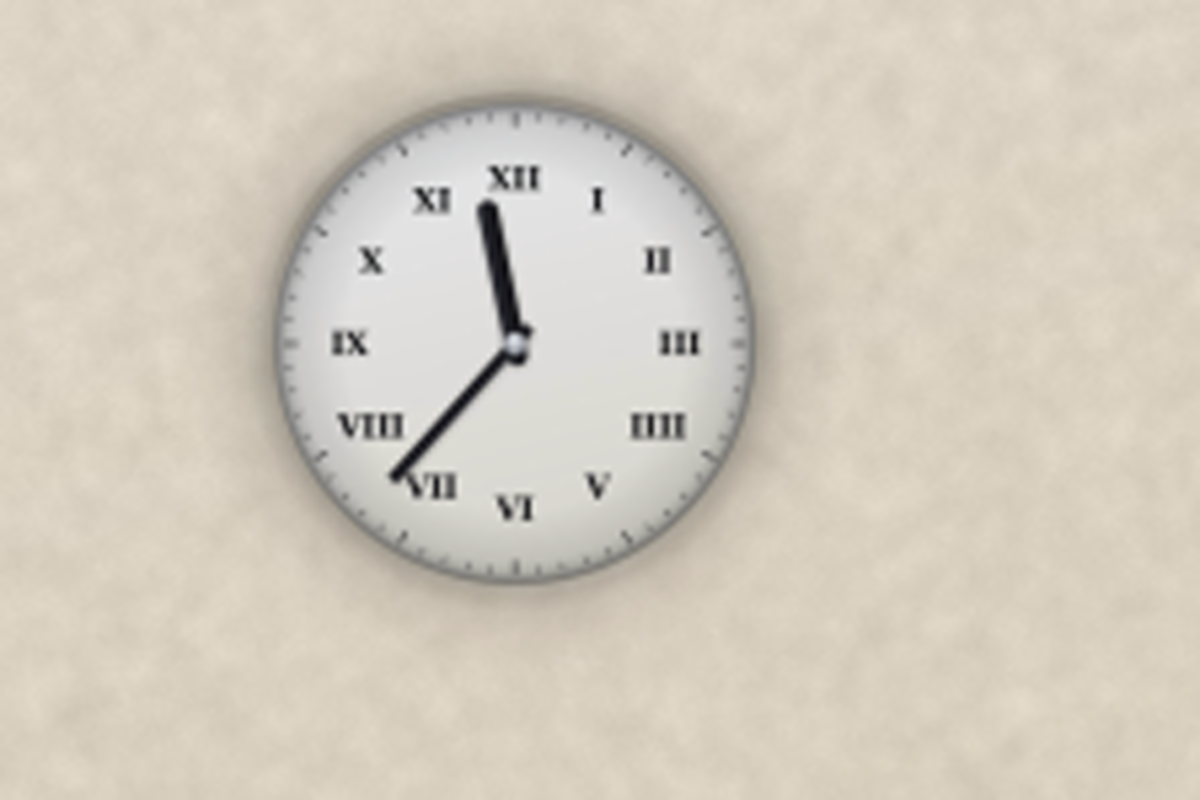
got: h=11 m=37
